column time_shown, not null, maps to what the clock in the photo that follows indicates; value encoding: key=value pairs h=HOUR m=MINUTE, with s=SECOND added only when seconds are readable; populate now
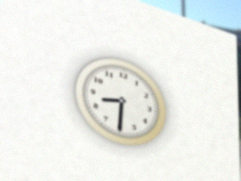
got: h=8 m=30
